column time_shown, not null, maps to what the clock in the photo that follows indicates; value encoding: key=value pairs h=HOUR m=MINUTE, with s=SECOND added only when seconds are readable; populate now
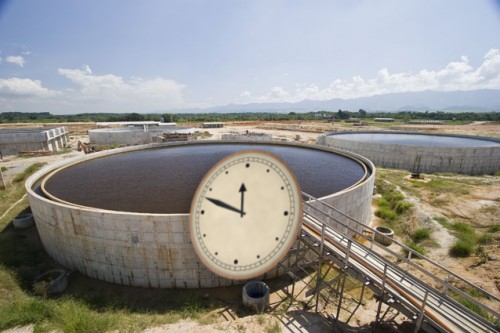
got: h=11 m=48
